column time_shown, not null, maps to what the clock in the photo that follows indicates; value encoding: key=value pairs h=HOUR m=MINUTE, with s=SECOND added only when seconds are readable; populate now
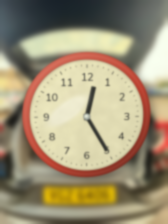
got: h=12 m=25
